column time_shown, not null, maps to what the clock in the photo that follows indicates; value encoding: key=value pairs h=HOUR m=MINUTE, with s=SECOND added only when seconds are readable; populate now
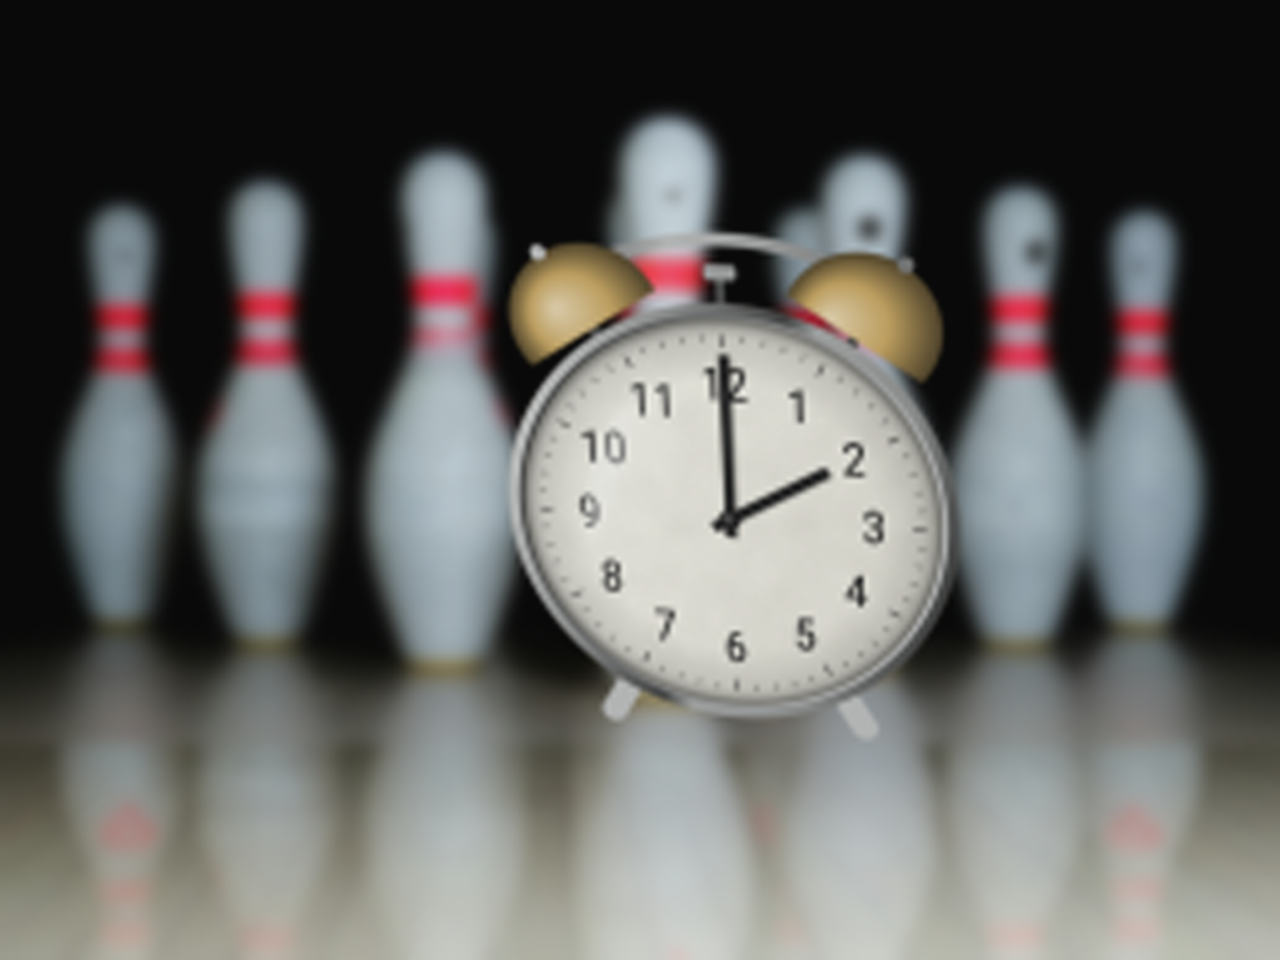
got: h=2 m=0
